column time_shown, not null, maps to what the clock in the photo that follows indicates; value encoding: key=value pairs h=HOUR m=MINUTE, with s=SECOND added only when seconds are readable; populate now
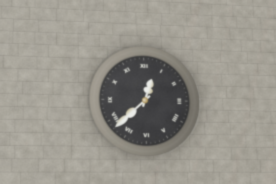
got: h=12 m=38
